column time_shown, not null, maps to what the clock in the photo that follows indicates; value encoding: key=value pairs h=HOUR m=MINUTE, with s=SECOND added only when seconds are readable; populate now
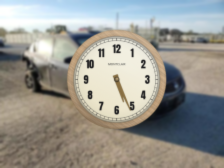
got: h=5 m=26
